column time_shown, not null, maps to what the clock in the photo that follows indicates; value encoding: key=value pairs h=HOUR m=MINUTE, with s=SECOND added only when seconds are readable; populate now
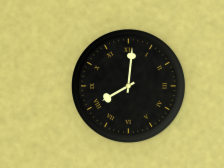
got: h=8 m=1
